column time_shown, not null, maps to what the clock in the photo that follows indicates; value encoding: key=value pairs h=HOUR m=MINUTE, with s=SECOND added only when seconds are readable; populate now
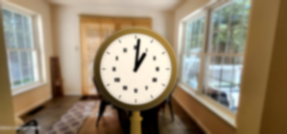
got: h=1 m=1
